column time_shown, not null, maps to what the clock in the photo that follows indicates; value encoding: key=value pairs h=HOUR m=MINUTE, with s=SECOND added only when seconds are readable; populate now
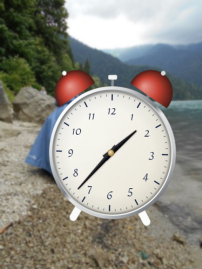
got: h=1 m=37
